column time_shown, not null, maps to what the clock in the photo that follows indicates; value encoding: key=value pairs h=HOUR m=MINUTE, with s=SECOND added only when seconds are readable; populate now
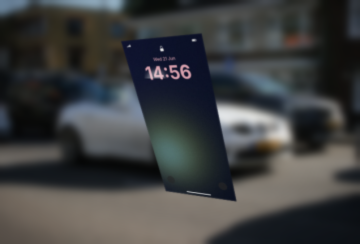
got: h=14 m=56
